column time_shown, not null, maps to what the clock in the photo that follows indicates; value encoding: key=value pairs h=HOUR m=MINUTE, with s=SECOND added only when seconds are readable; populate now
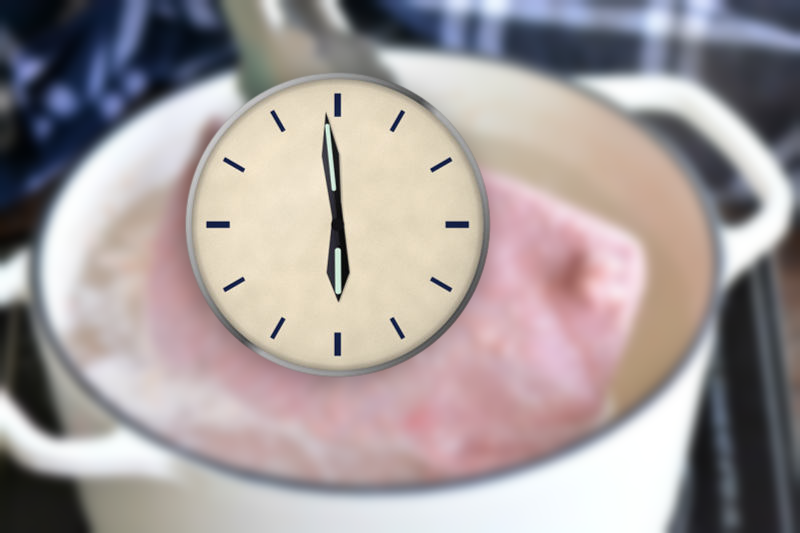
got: h=5 m=59
